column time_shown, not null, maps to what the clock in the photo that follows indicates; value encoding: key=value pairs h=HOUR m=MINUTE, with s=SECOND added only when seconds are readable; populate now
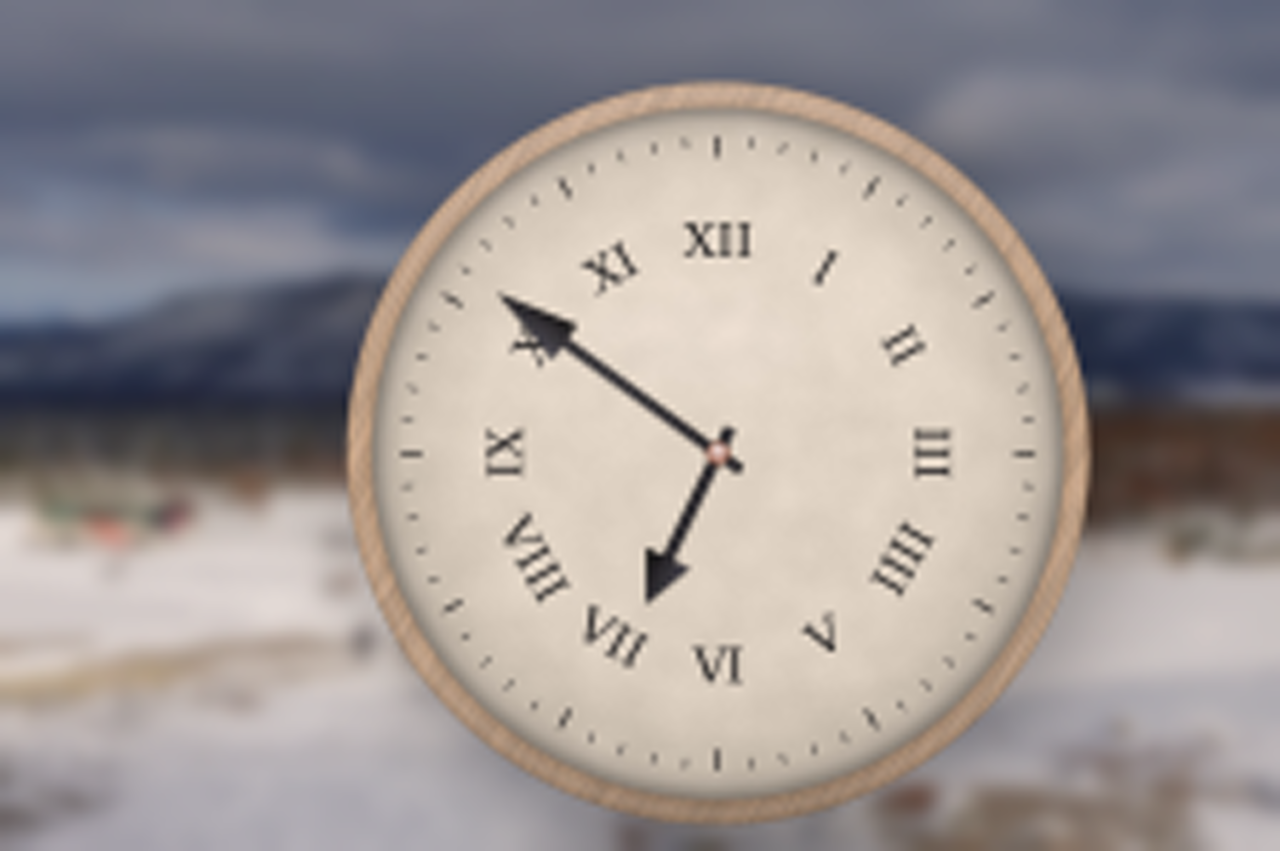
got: h=6 m=51
